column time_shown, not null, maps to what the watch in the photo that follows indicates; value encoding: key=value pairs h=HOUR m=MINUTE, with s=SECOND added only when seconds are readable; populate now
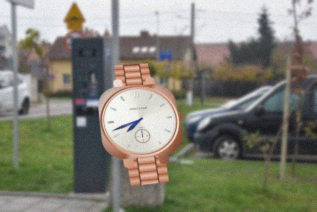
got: h=7 m=42
